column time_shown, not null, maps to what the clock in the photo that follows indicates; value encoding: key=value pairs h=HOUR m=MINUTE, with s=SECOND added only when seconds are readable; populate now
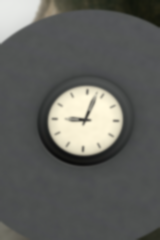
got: h=9 m=3
